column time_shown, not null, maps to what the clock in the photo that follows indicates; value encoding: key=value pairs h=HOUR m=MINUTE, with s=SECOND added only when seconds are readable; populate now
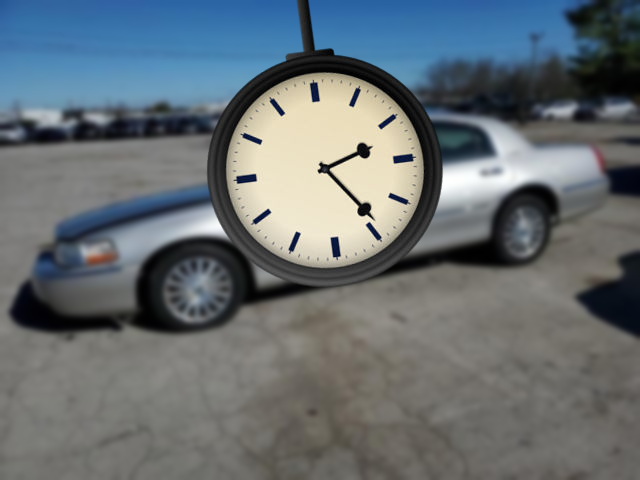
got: h=2 m=24
